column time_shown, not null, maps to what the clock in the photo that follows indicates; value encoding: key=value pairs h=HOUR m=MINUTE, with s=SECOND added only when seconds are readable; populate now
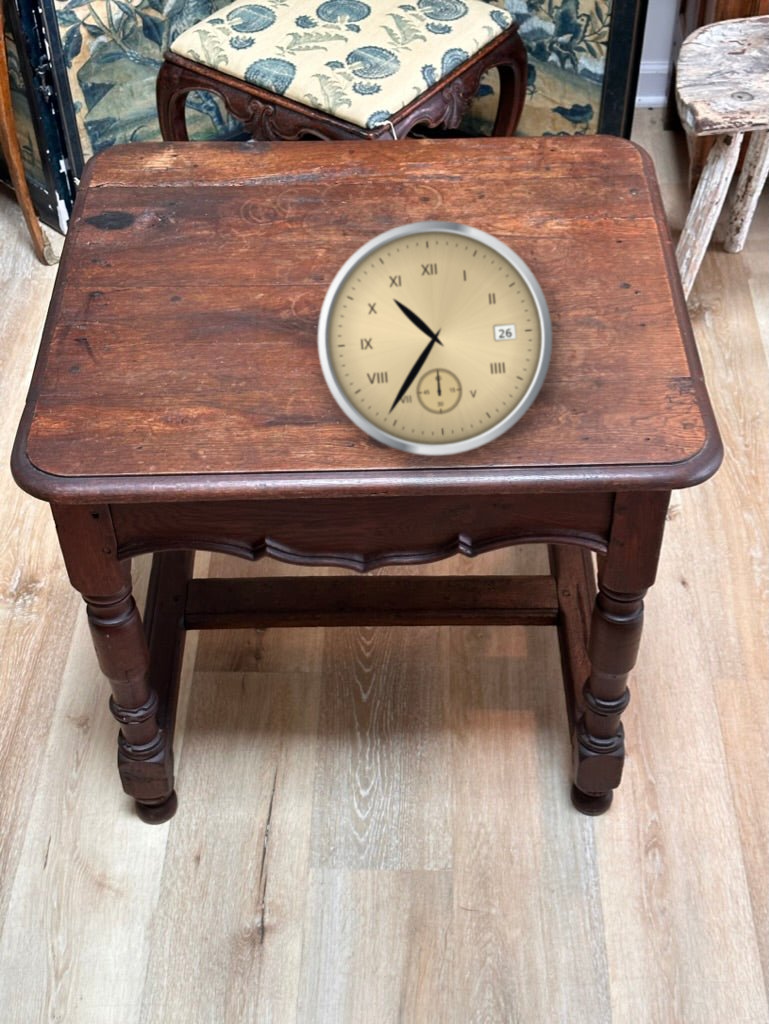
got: h=10 m=36
